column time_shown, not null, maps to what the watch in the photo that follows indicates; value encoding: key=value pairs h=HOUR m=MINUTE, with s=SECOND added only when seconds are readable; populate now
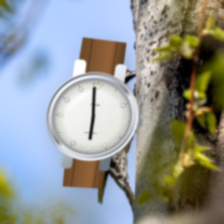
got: h=5 m=59
